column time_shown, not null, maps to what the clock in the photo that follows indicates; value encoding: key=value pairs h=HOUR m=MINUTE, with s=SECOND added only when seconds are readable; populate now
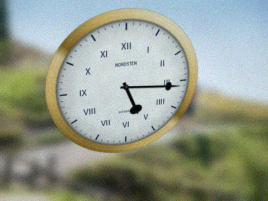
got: h=5 m=16
